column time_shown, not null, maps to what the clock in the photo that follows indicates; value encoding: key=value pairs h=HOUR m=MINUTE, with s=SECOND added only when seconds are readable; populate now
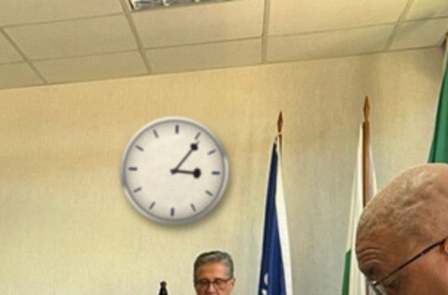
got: h=3 m=6
